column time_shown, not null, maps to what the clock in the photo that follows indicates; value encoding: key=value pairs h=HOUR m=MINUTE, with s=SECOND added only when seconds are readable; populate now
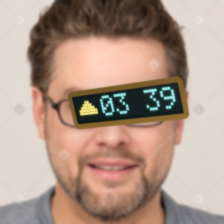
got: h=3 m=39
